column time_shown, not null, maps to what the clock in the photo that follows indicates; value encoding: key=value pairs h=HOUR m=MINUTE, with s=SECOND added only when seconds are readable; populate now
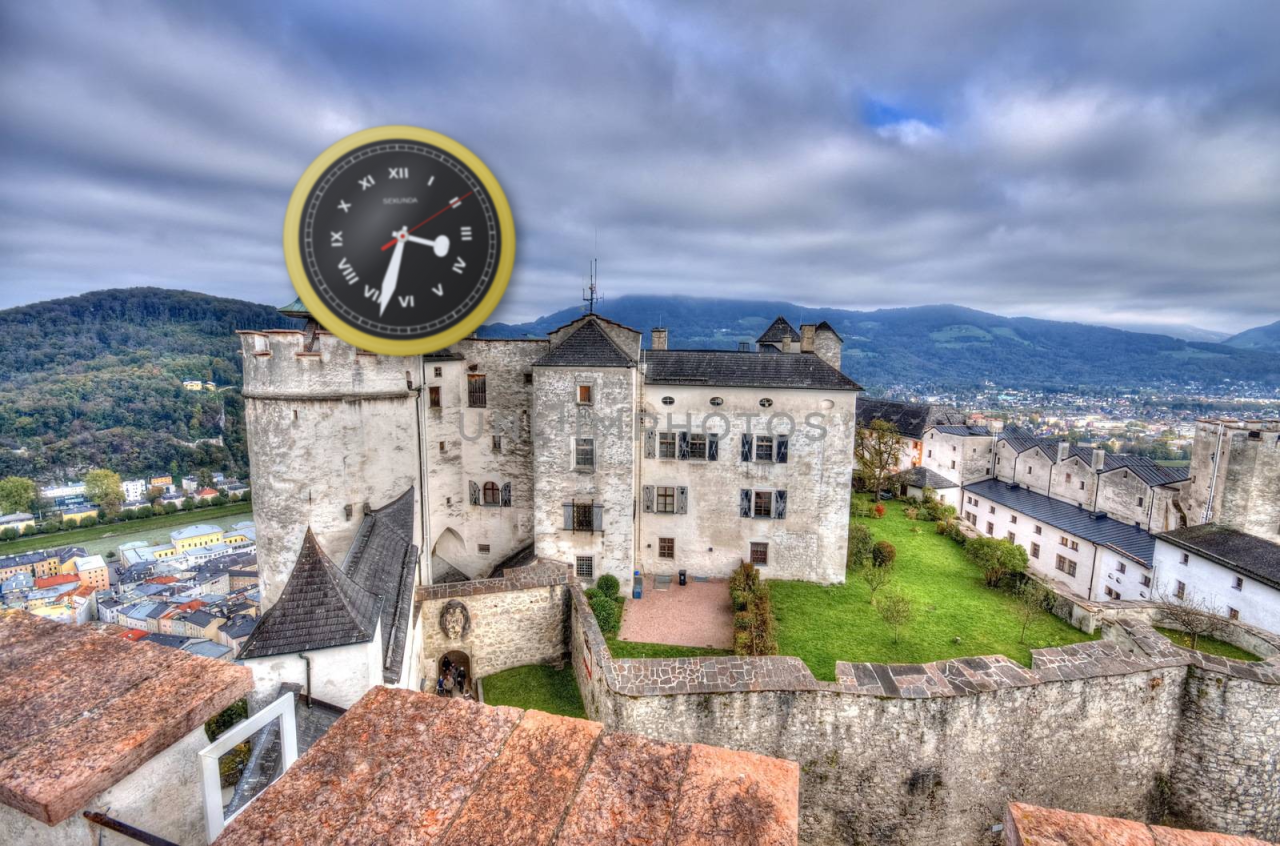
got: h=3 m=33 s=10
